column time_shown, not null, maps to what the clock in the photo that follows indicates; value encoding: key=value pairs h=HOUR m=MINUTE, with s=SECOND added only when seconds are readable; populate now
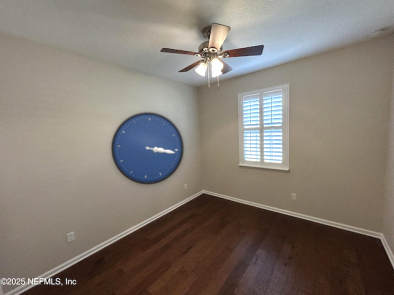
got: h=3 m=16
